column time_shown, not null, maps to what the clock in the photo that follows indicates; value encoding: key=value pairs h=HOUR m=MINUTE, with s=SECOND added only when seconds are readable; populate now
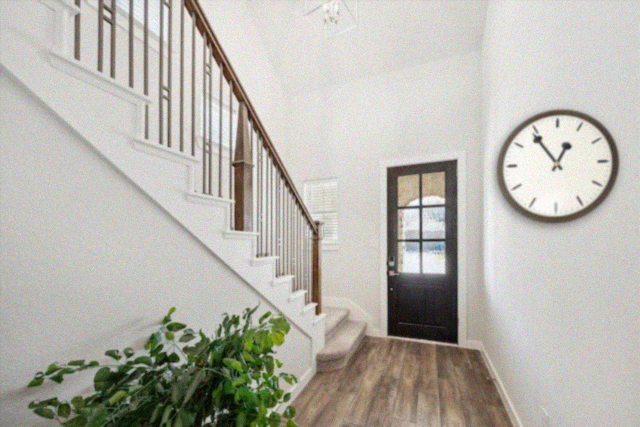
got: h=12 m=54
